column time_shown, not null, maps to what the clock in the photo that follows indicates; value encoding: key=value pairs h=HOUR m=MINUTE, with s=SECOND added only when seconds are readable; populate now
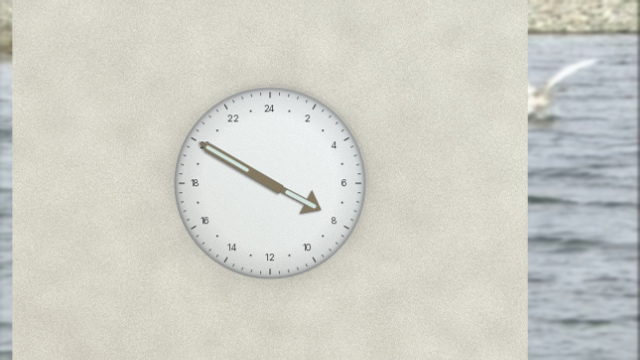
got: h=7 m=50
